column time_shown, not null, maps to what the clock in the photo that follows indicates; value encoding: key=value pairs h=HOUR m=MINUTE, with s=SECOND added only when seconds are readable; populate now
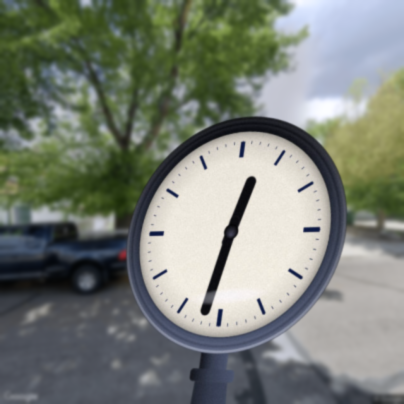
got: h=12 m=32
